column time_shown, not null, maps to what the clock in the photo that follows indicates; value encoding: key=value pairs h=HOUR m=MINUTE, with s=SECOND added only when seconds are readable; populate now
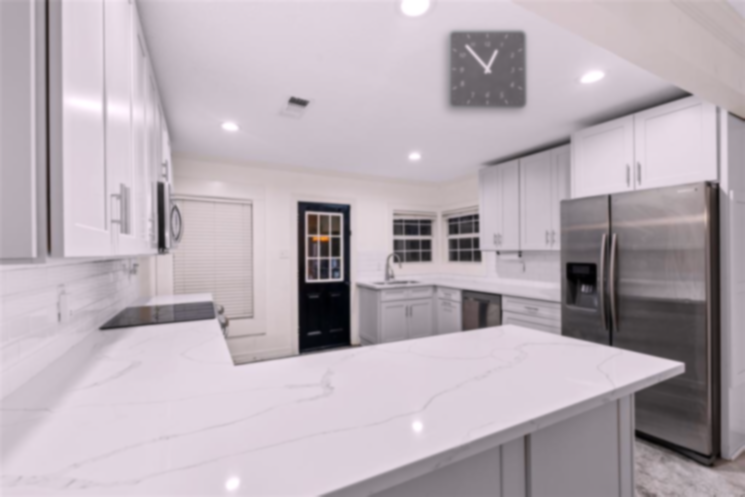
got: h=12 m=53
